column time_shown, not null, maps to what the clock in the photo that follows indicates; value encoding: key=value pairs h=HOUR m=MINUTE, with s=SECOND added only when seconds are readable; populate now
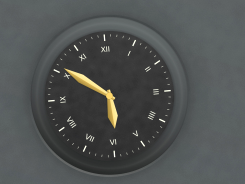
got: h=5 m=51
